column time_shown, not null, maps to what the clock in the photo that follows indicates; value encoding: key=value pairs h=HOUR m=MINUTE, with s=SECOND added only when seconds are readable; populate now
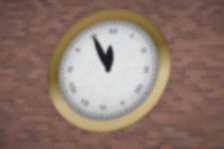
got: h=11 m=55
